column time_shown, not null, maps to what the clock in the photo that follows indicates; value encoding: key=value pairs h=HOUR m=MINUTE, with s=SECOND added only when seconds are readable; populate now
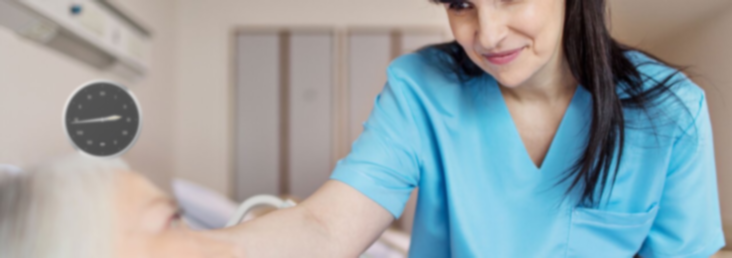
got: h=2 m=44
